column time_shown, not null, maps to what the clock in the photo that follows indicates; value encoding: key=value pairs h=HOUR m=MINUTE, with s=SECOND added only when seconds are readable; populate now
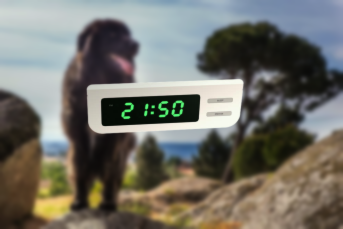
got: h=21 m=50
